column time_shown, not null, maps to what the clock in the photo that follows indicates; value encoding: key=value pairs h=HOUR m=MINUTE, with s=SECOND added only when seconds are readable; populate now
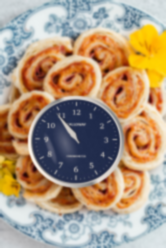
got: h=10 m=54
